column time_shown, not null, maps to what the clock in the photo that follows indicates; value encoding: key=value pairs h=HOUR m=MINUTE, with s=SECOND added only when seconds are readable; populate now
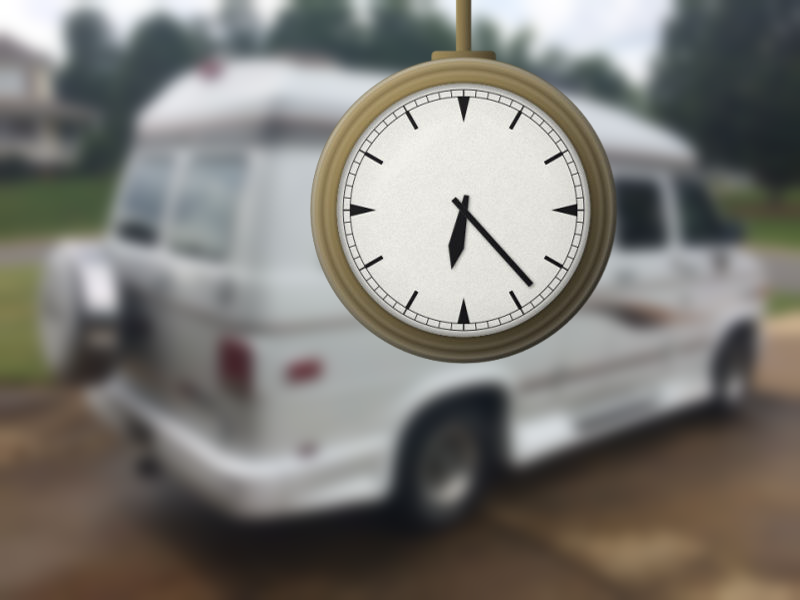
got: h=6 m=23
